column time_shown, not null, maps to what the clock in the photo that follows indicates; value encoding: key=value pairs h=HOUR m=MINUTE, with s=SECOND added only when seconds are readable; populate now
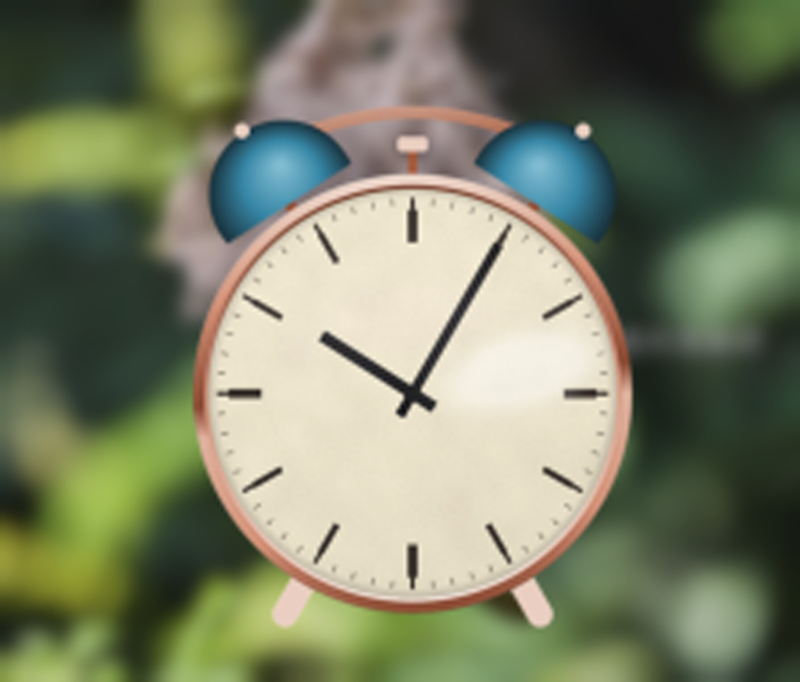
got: h=10 m=5
